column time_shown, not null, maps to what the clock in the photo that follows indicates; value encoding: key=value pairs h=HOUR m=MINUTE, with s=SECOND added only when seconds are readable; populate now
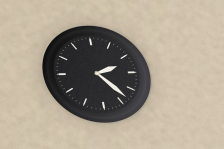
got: h=2 m=23
